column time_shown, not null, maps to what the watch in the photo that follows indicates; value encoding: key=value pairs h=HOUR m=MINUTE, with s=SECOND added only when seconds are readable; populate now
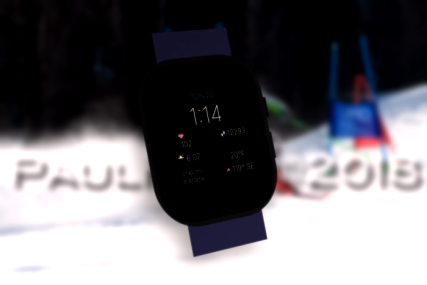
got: h=1 m=14
